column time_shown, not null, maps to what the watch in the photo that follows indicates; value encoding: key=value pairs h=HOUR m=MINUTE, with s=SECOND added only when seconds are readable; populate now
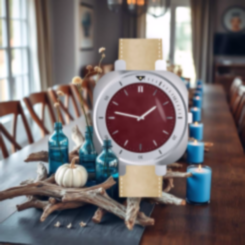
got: h=1 m=47
